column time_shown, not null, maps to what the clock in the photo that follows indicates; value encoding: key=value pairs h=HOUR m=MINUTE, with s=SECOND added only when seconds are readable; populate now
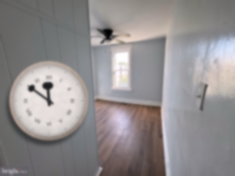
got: h=11 m=51
